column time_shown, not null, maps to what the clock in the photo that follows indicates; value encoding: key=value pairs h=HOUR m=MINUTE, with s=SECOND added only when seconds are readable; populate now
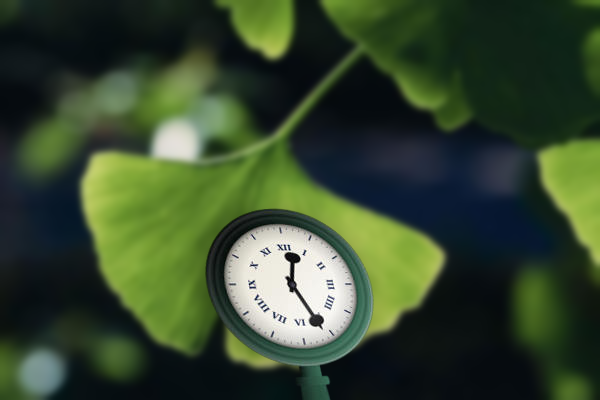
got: h=12 m=26
